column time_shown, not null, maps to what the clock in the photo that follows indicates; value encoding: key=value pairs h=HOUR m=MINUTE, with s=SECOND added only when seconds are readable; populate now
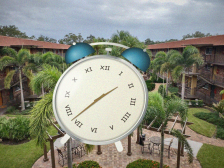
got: h=1 m=37
